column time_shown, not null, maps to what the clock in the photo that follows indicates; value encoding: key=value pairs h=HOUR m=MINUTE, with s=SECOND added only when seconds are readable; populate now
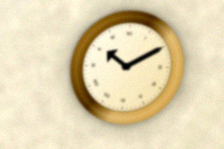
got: h=10 m=10
